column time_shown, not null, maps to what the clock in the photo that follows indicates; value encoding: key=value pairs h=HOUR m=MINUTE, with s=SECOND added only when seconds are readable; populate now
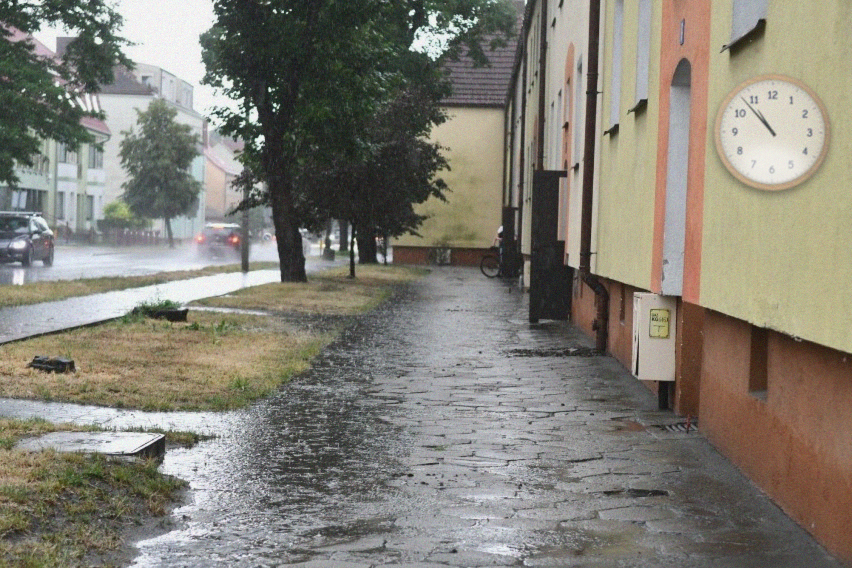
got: h=10 m=53
